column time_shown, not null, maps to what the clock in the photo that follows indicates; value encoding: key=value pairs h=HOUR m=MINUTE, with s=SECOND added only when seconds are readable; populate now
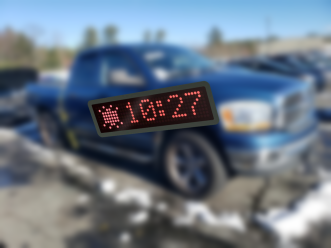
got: h=10 m=27
